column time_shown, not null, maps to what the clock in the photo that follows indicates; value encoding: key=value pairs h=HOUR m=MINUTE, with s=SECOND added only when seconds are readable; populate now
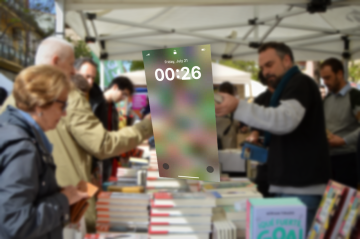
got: h=0 m=26
